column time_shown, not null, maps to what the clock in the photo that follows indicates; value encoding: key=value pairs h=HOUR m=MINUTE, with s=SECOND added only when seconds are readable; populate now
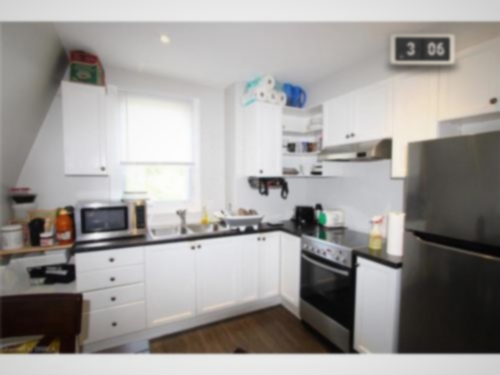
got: h=3 m=6
